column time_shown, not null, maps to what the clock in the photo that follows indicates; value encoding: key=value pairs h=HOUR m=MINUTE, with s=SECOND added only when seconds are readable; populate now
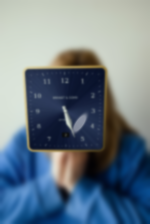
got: h=5 m=27
